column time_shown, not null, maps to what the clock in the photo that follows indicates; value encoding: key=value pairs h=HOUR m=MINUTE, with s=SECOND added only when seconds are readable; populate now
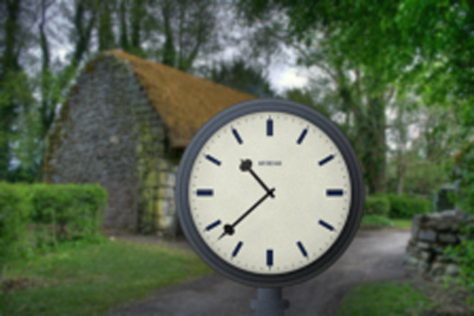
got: h=10 m=38
